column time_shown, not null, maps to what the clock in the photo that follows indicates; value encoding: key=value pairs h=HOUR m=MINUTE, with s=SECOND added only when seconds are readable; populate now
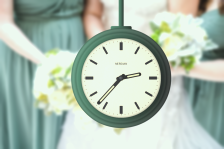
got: h=2 m=37
